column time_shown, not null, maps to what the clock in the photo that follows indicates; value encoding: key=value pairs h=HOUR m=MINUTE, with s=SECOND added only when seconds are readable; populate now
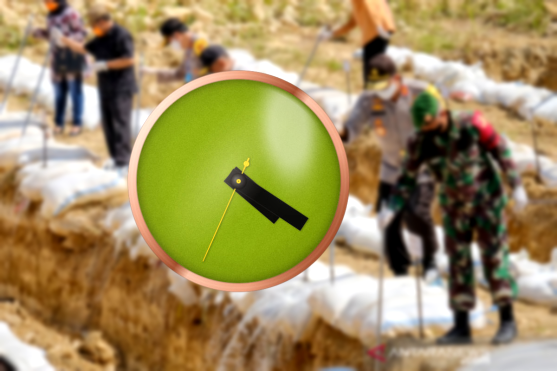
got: h=4 m=20 s=34
